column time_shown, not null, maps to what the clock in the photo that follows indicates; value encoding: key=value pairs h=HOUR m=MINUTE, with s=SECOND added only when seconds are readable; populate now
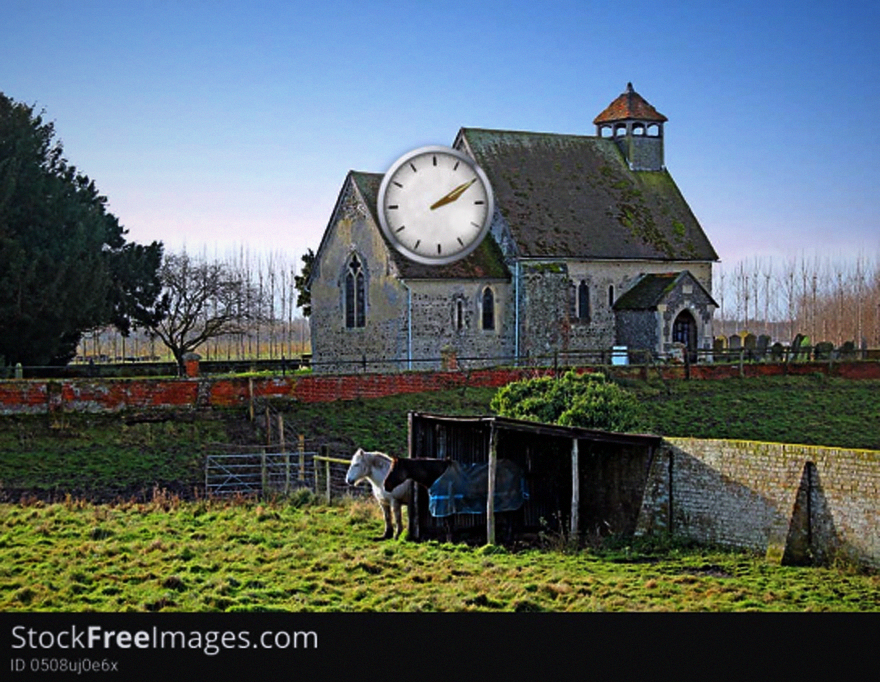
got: h=2 m=10
